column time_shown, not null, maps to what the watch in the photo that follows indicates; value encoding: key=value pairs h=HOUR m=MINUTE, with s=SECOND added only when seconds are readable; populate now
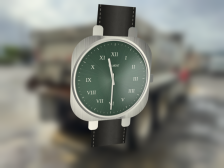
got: h=11 m=30
